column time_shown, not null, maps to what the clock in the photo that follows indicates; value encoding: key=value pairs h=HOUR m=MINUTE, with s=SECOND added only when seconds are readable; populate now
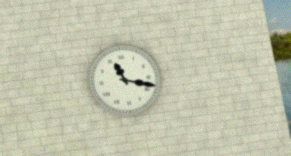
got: h=11 m=18
